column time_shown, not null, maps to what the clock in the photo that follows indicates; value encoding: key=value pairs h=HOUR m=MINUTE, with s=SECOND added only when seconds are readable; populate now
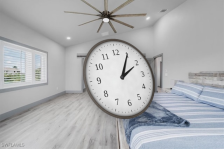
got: h=2 m=5
